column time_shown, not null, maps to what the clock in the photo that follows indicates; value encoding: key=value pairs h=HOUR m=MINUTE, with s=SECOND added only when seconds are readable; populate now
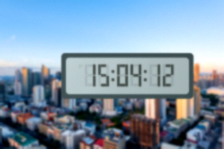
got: h=15 m=4 s=12
